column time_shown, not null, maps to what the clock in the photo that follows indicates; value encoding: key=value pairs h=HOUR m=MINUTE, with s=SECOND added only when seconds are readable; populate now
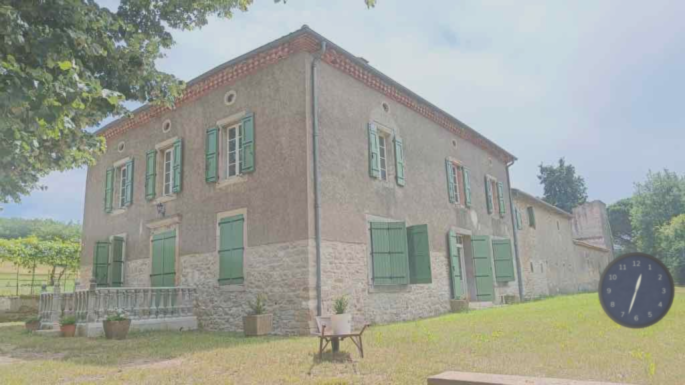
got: h=12 m=33
